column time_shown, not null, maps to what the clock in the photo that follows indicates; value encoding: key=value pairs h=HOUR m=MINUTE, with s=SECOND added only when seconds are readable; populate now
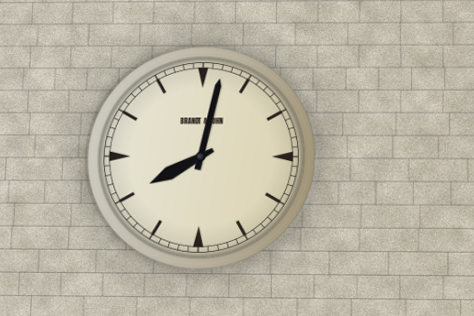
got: h=8 m=2
